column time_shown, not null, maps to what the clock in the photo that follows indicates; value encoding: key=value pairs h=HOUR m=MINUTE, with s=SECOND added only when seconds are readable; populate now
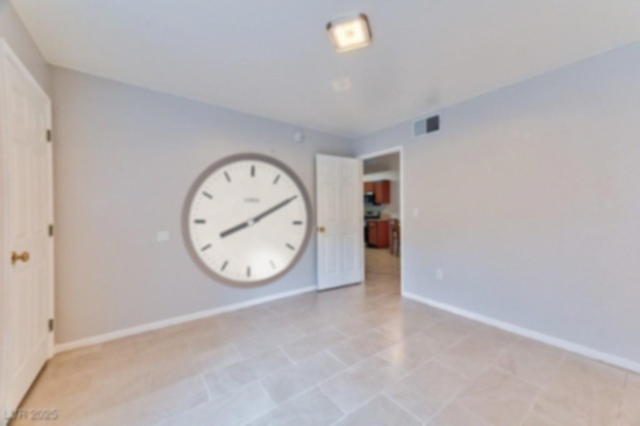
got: h=8 m=10
